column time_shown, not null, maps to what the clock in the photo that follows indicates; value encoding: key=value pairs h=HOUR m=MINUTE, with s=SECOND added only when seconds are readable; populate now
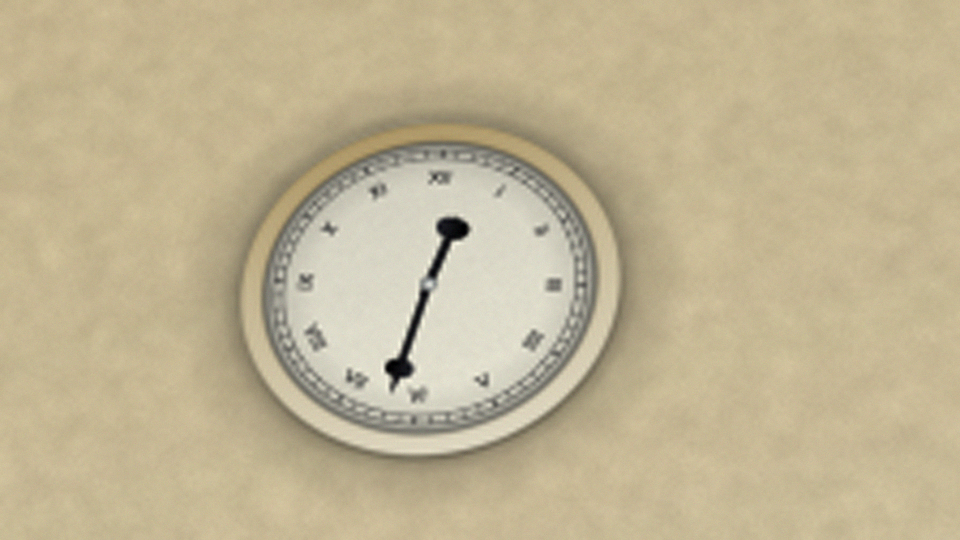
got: h=12 m=32
